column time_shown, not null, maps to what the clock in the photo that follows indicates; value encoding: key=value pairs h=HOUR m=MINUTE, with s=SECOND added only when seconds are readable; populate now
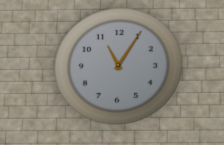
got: h=11 m=5
